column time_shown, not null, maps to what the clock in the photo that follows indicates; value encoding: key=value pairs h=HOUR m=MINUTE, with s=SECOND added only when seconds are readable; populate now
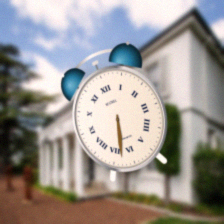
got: h=6 m=33
